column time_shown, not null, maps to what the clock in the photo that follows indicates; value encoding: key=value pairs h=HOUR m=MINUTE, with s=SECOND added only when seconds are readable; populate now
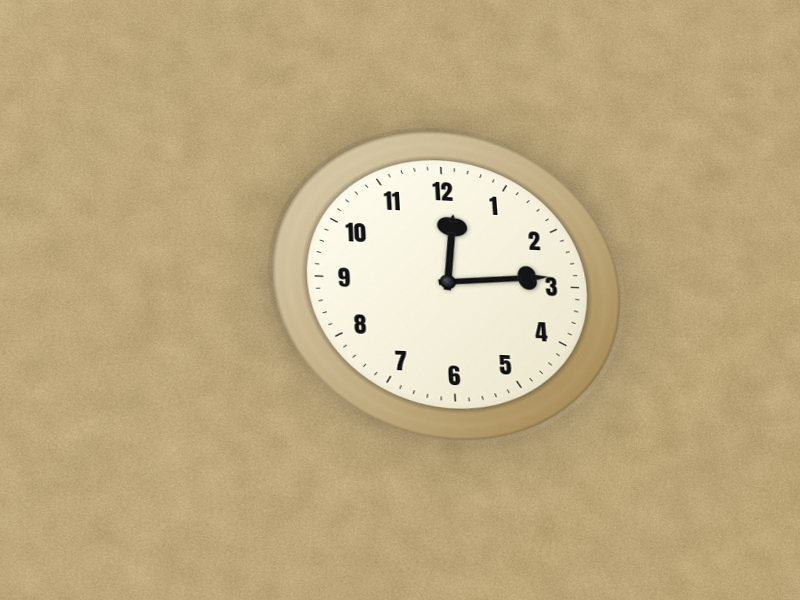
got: h=12 m=14
